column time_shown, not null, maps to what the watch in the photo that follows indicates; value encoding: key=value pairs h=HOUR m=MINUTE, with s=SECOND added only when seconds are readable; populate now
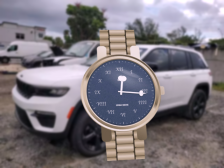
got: h=12 m=16
